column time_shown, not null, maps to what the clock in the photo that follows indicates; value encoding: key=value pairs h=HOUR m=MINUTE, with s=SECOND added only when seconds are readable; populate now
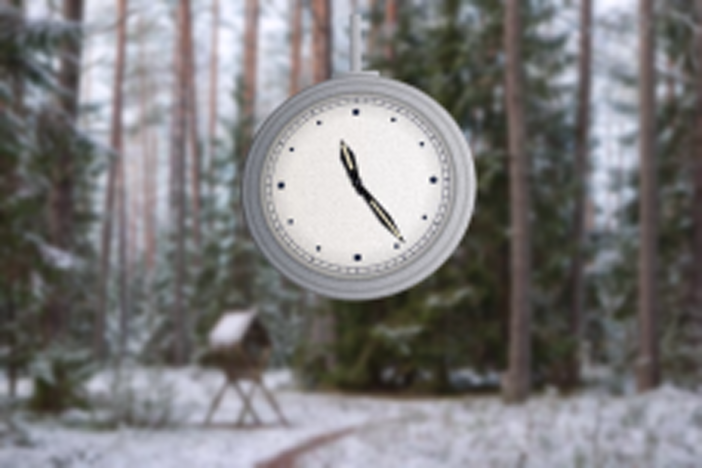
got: h=11 m=24
